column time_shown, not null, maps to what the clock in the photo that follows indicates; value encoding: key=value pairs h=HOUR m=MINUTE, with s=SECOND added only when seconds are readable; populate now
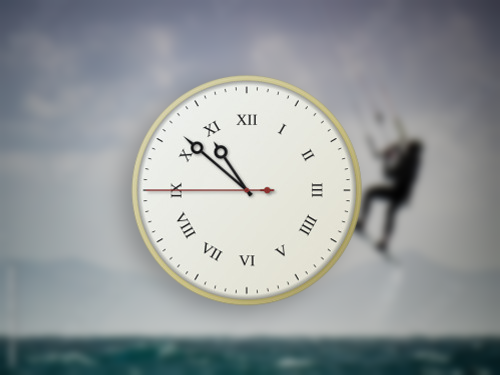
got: h=10 m=51 s=45
